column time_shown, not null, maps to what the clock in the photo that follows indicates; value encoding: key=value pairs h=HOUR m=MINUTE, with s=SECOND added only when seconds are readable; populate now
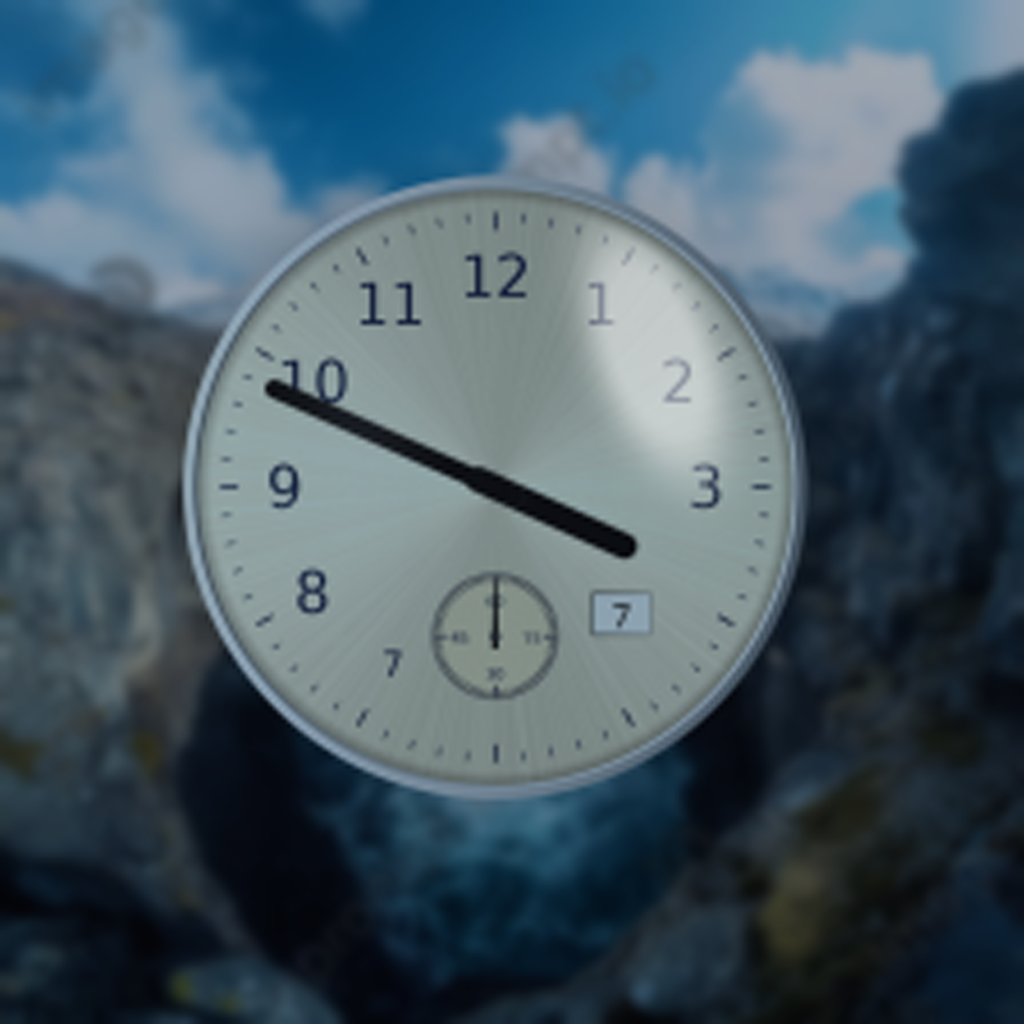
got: h=3 m=49
